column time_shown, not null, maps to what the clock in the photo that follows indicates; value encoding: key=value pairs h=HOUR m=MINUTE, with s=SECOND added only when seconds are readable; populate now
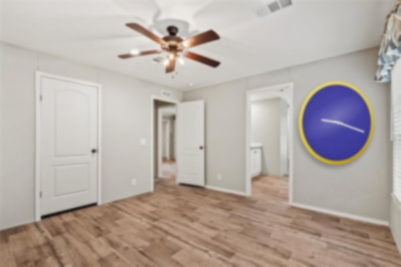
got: h=9 m=18
